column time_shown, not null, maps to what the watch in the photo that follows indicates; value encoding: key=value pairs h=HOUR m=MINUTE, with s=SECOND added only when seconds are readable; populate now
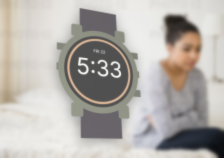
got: h=5 m=33
